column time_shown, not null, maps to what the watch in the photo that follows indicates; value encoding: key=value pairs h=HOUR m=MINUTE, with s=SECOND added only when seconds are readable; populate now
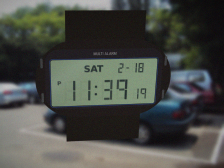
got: h=11 m=39 s=19
